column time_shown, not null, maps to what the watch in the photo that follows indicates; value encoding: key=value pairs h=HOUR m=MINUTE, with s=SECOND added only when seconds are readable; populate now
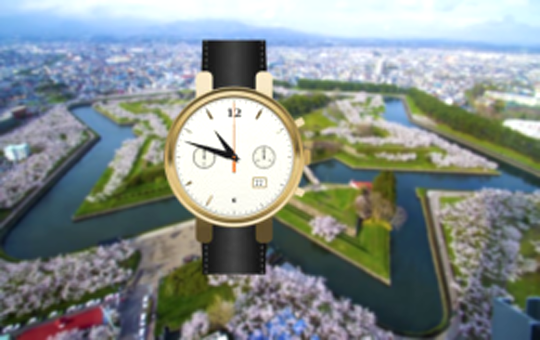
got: h=10 m=48
